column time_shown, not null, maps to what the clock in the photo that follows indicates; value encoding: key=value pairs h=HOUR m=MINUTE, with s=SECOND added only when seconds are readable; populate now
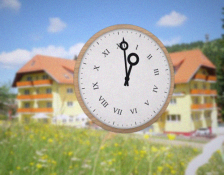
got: h=1 m=1
